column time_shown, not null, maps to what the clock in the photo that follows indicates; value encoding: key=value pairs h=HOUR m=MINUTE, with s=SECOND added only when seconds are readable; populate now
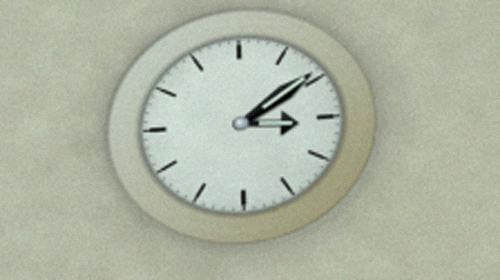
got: h=3 m=9
